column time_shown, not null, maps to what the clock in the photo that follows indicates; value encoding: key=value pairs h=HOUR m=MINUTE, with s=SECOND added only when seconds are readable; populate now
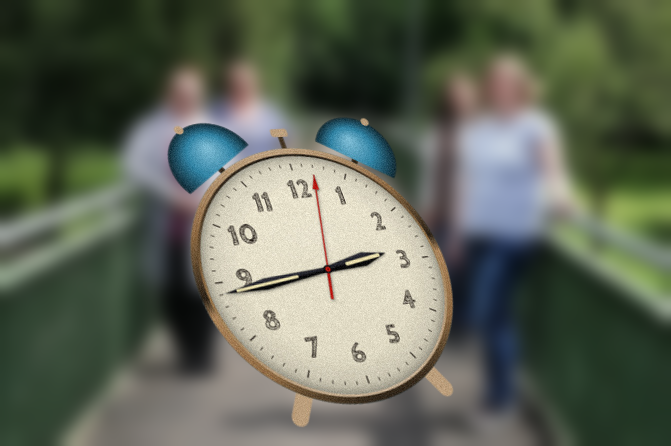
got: h=2 m=44 s=2
